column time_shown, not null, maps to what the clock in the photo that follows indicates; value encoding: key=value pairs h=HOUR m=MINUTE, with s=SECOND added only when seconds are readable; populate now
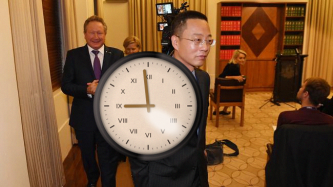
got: h=8 m=59
